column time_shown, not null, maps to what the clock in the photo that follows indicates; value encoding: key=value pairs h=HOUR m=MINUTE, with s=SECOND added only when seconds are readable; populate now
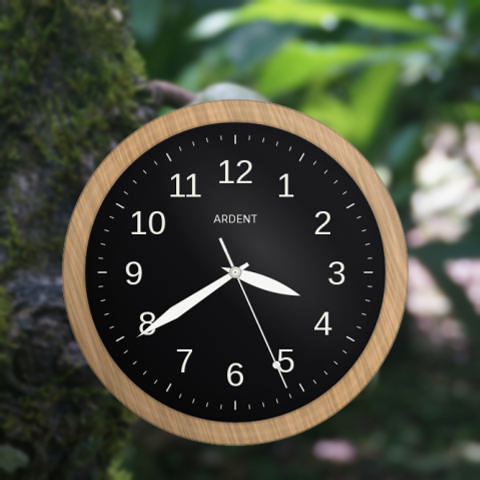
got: h=3 m=39 s=26
